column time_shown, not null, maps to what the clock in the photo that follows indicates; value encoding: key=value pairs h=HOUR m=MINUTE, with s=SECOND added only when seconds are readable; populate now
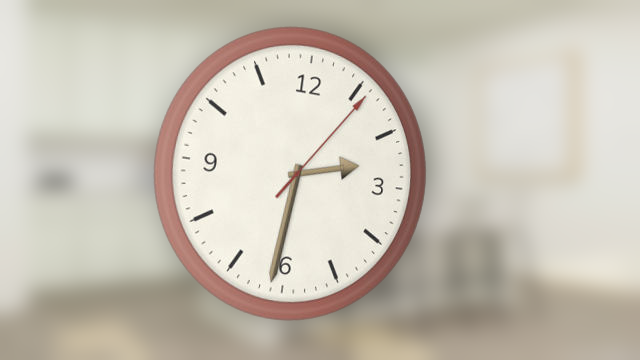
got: h=2 m=31 s=6
